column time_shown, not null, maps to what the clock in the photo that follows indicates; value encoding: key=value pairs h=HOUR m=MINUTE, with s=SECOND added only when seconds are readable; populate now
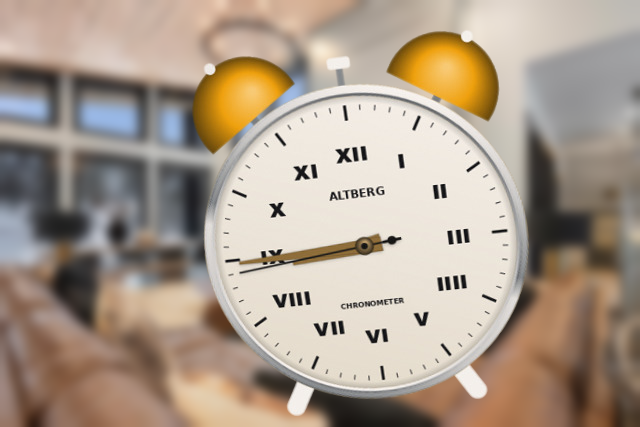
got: h=8 m=44 s=44
